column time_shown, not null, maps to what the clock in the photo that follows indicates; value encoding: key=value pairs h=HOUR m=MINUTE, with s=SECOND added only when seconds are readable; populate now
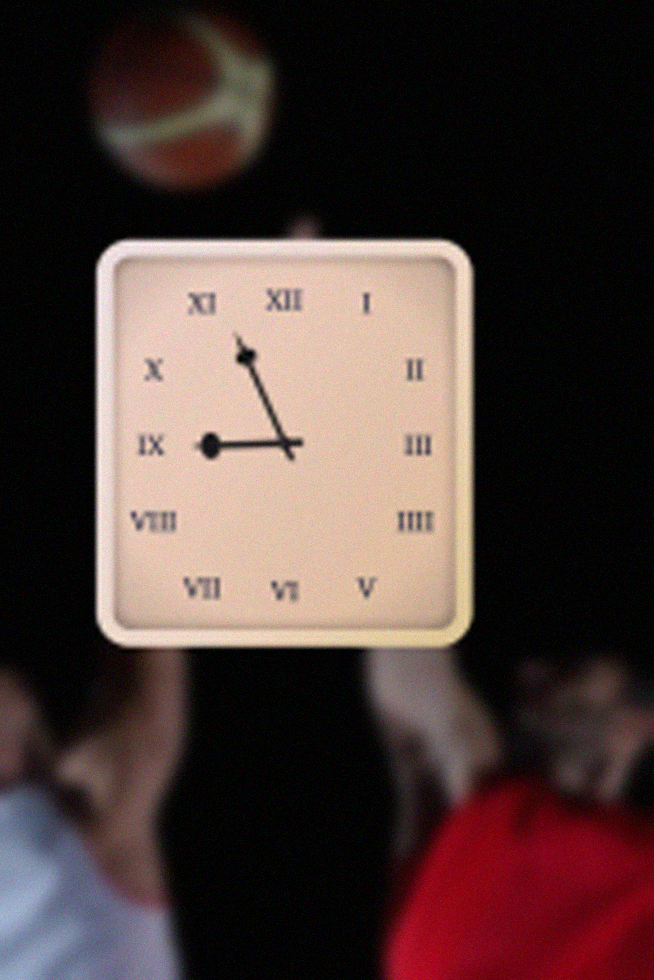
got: h=8 m=56
